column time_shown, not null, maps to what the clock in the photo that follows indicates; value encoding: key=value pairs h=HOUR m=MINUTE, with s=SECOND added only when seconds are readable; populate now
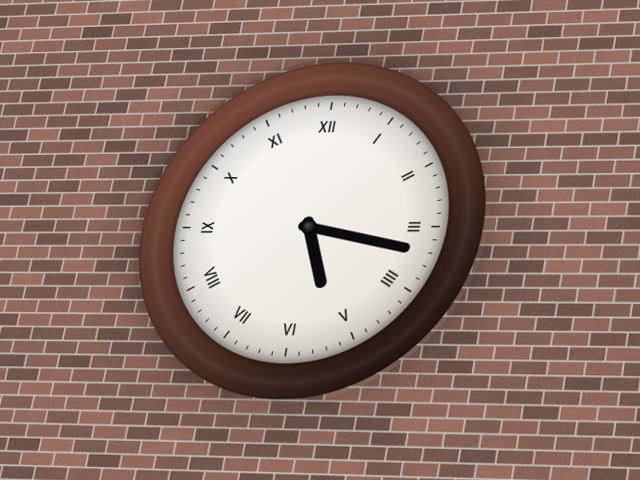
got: h=5 m=17
